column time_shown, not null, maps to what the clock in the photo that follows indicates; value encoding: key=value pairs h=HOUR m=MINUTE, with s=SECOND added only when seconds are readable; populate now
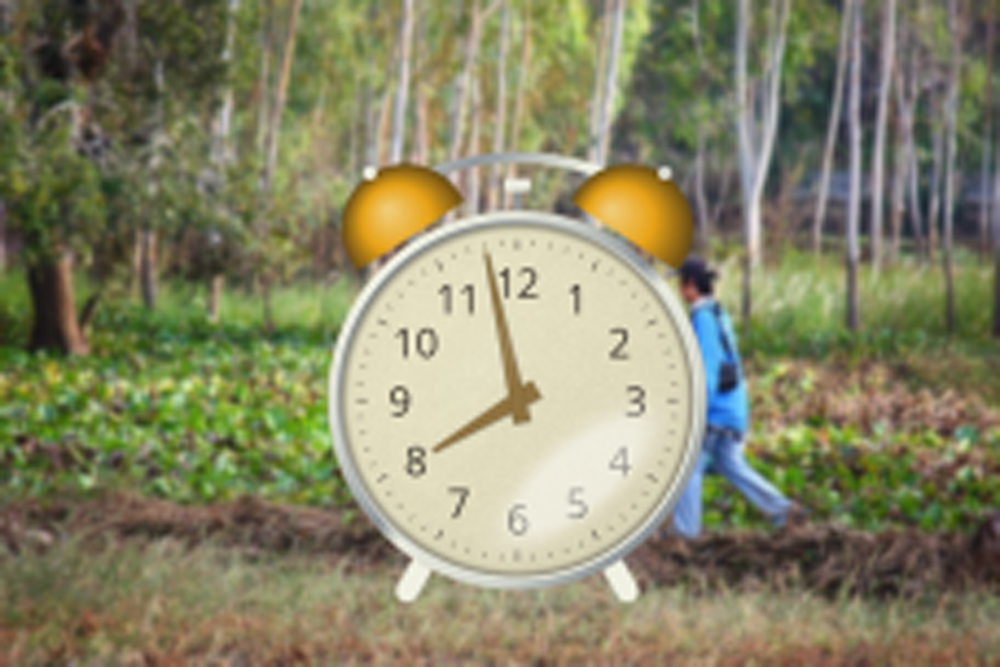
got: h=7 m=58
